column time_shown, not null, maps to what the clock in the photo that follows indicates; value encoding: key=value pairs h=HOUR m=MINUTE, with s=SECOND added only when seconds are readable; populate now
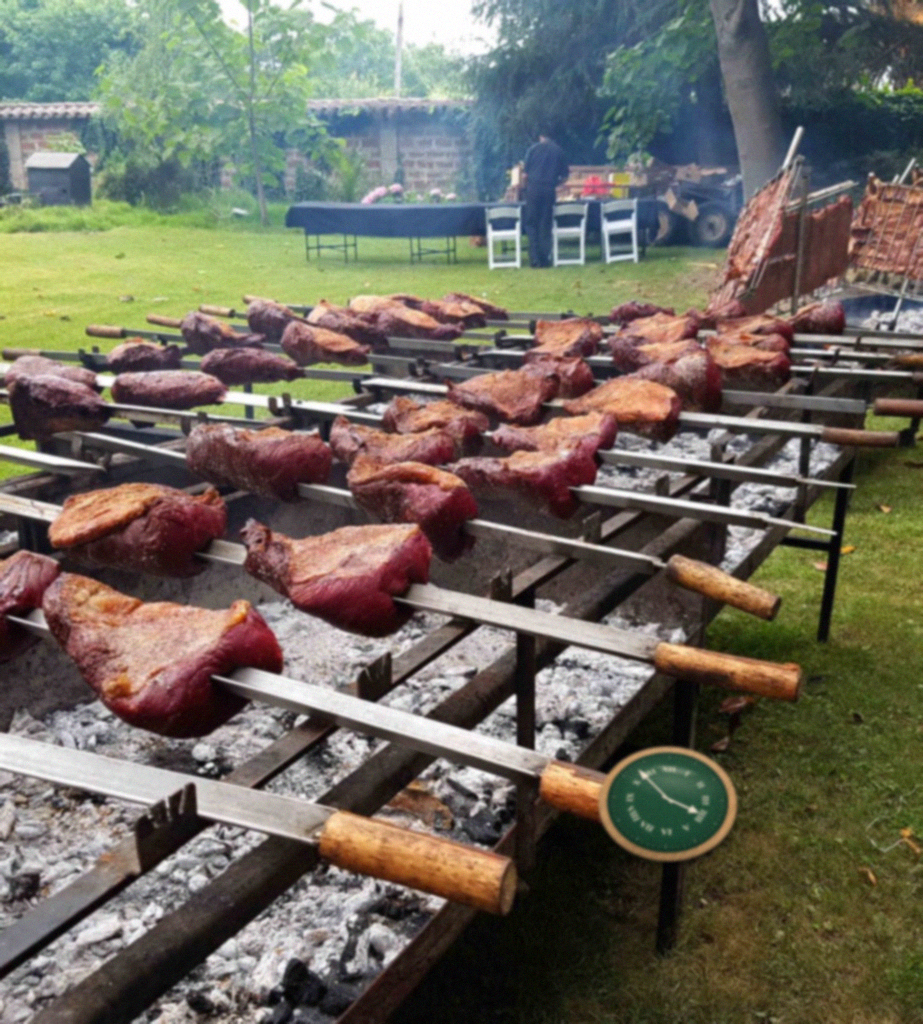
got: h=3 m=53
